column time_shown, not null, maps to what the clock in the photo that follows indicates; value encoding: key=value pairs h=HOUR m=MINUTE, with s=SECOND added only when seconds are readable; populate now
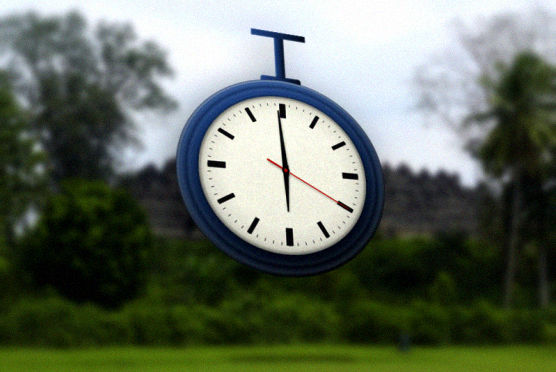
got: h=5 m=59 s=20
